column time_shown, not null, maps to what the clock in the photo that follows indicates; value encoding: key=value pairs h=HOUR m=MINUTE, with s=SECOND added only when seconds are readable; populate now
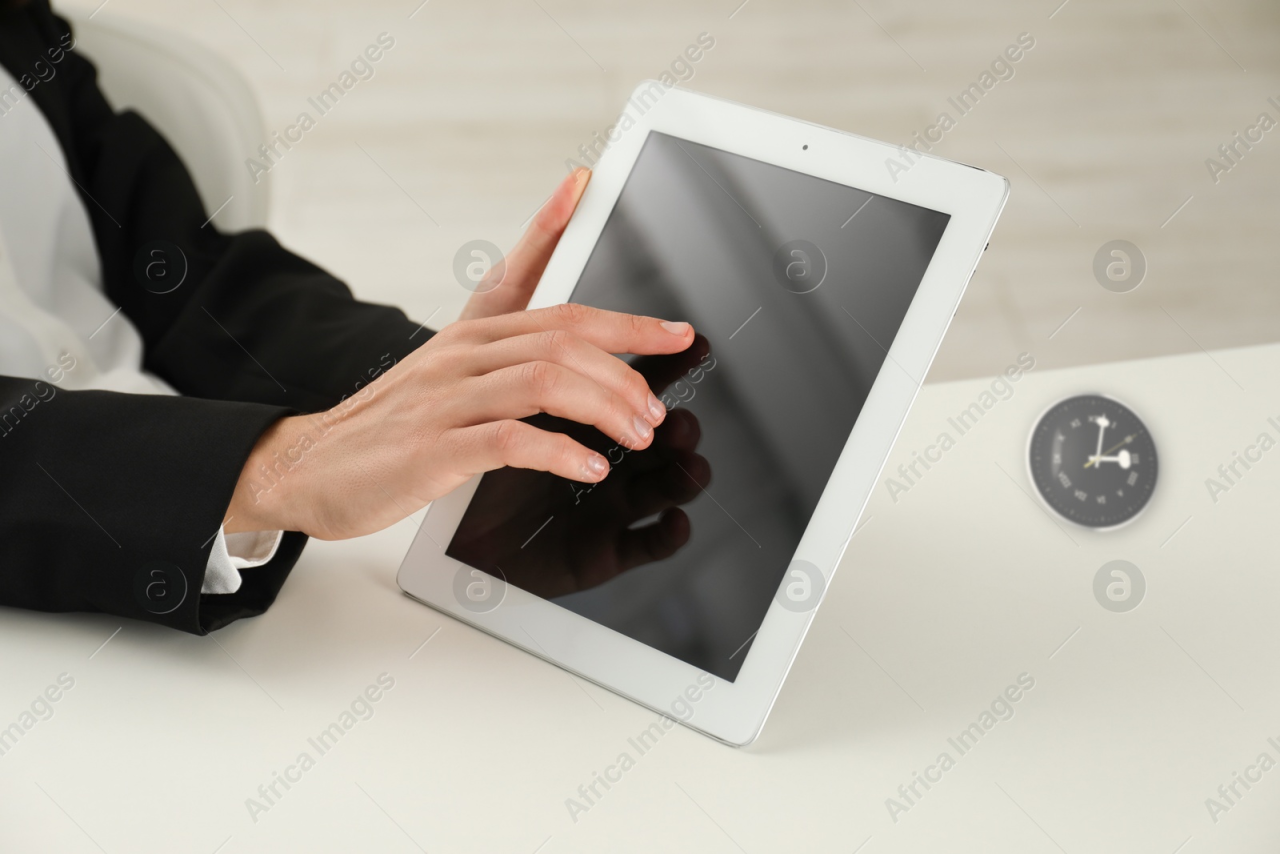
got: h=3 m=2 s=10
